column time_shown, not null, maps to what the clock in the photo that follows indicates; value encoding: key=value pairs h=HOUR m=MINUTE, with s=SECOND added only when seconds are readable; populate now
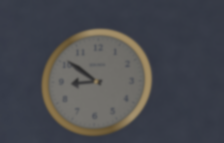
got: h=8 m=51
